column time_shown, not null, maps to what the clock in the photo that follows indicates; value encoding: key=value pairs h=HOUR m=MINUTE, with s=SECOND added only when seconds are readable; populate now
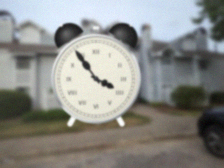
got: h=3 m=54
